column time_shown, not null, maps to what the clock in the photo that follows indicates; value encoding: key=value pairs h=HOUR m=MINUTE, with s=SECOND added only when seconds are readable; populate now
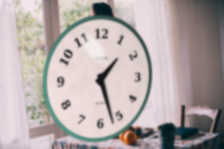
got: h=1 m=27
